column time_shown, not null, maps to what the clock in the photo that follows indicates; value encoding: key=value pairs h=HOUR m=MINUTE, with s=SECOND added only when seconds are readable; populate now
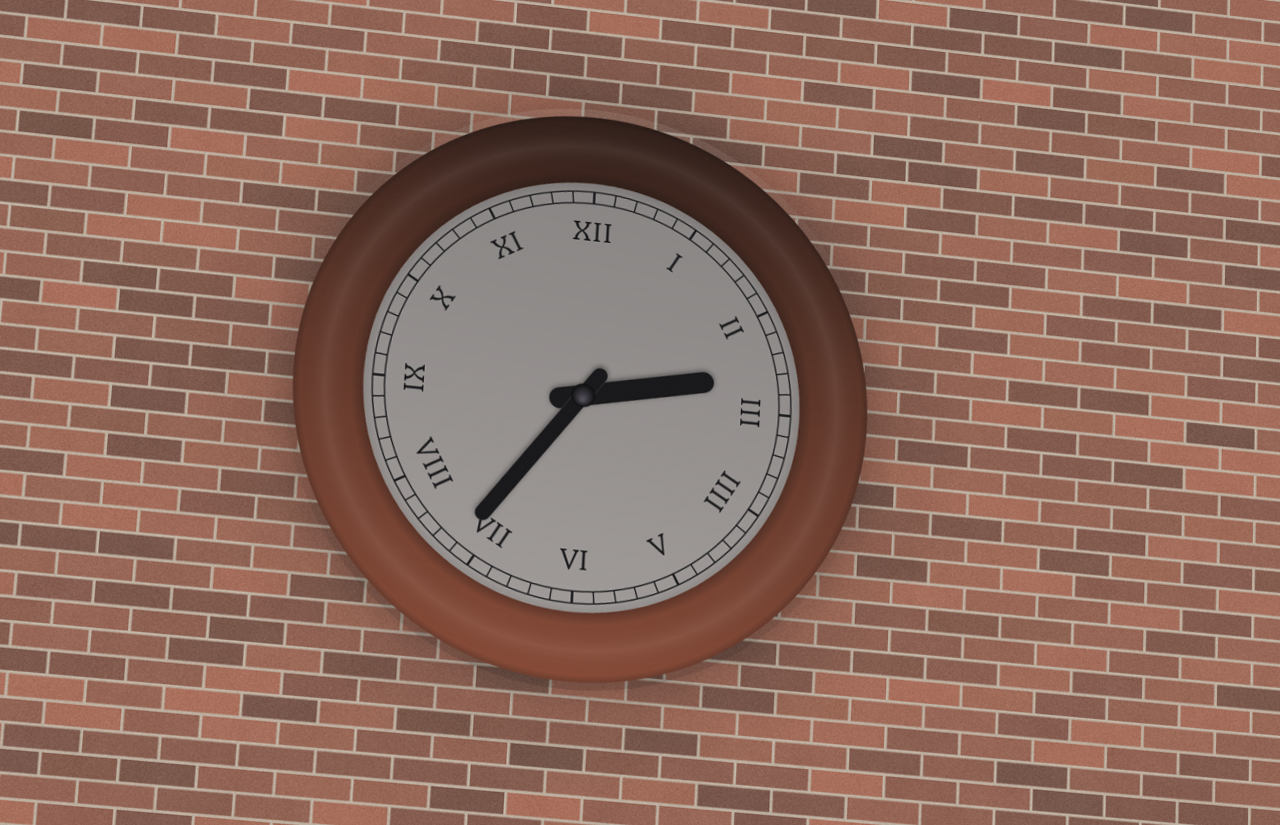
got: h=2 m=36
